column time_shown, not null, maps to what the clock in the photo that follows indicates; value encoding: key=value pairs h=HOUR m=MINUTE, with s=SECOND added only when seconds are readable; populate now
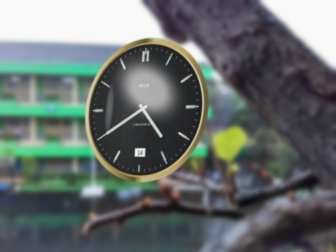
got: h=4 m=40
